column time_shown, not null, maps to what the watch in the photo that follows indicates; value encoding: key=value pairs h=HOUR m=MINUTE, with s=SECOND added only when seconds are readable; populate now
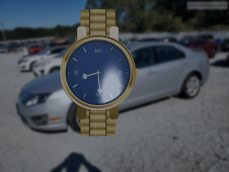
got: h=8 m=29
